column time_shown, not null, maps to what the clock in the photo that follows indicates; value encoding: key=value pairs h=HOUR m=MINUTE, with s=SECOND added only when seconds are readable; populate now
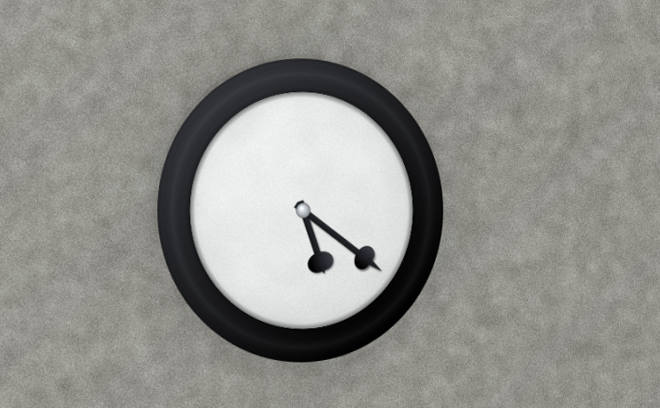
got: h=5 m=21
